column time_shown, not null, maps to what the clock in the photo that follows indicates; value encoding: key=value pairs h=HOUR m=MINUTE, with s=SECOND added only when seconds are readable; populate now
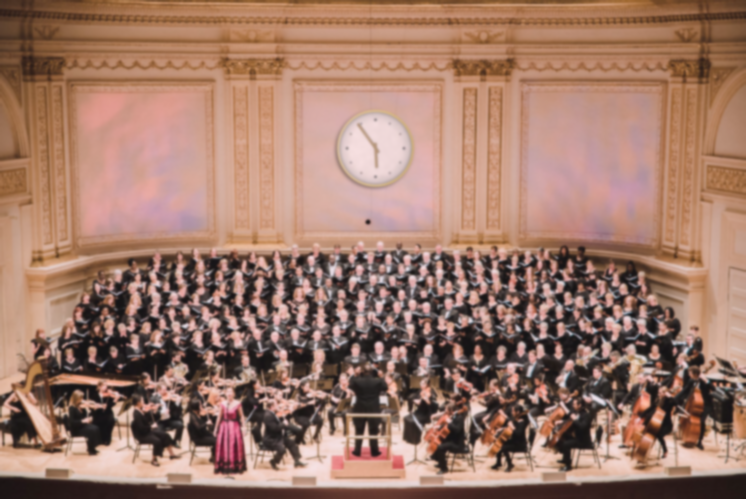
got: h=5 m=54
